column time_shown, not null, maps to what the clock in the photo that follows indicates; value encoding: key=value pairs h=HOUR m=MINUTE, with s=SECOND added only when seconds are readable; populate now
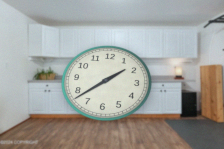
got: h=1 m=38
